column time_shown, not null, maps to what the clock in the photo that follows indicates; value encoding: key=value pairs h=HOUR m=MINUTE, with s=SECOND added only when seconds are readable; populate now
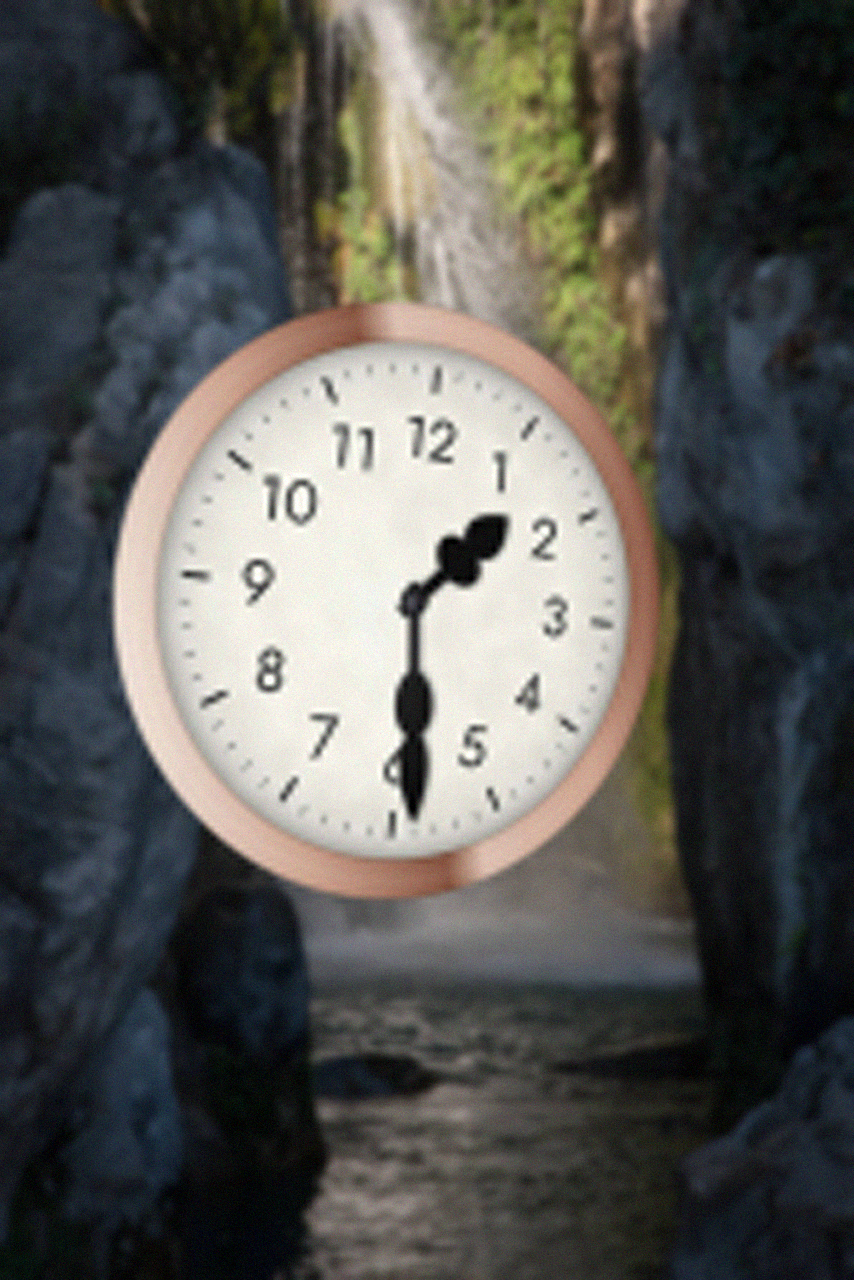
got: h=1 m=29
